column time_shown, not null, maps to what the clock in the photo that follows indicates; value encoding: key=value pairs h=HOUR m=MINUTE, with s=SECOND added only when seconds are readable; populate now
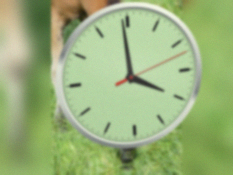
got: h=3 m=59 s=12
